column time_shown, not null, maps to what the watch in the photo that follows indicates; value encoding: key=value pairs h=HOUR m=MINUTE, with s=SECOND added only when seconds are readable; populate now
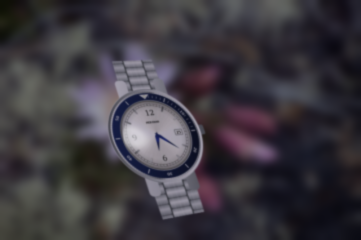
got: h=6 m=22
